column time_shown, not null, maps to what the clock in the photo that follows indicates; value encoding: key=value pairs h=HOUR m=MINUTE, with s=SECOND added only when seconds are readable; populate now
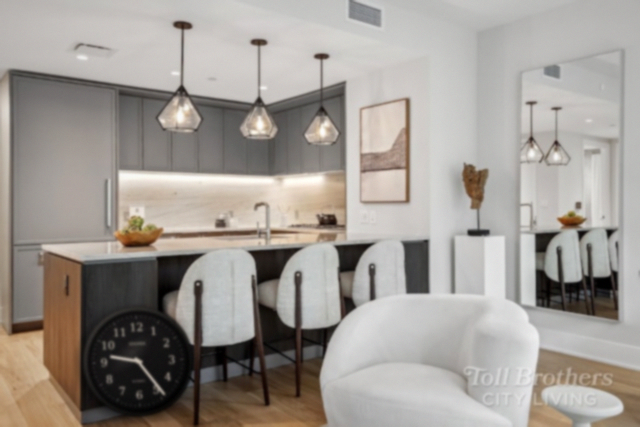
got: h=9 m=24
